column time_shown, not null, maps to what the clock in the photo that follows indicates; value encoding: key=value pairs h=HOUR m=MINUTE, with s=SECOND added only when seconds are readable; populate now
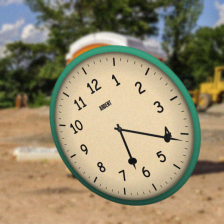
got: h=6 m=21
